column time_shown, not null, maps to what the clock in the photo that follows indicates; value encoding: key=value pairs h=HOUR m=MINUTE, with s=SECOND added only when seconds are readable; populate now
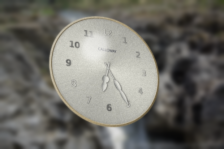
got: h=6 m=25
